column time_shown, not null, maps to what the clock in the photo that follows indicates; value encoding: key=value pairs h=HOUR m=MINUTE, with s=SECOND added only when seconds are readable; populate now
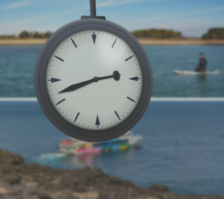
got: h=2 m=42
